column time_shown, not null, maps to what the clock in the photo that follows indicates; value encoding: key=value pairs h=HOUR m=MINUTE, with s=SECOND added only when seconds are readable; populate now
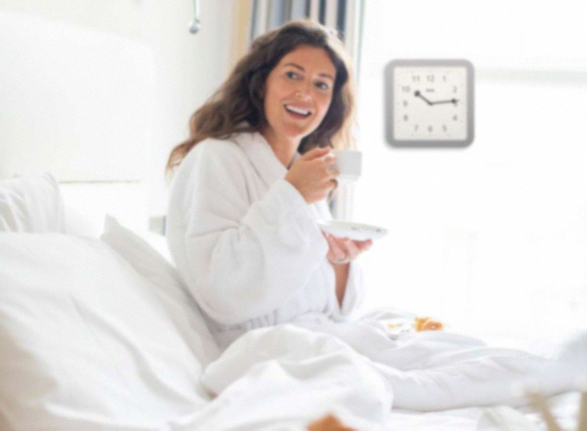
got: h=10 m=14
